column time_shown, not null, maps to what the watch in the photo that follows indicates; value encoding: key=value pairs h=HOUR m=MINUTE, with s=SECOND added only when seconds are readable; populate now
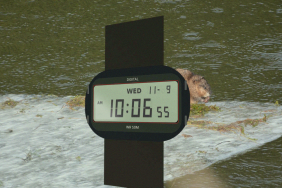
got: h=10 m=6 s=55
